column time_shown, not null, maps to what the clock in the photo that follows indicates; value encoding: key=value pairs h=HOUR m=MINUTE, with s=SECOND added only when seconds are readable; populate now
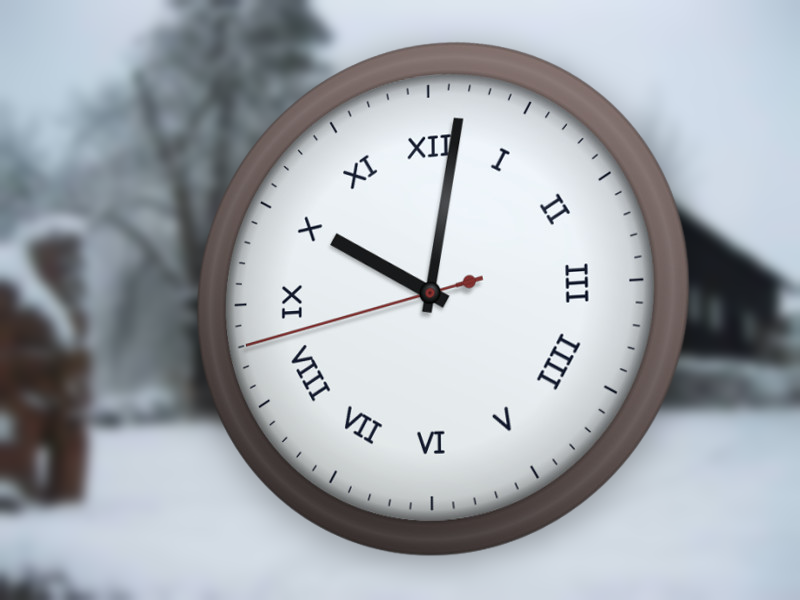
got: h=10 m=1 s=43
